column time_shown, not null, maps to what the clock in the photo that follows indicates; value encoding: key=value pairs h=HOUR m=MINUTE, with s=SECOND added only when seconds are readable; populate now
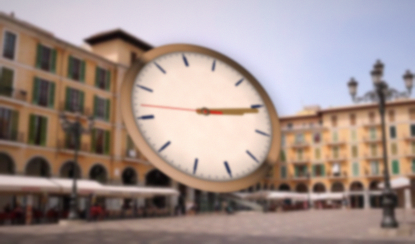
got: h=3 m=15 s=47
